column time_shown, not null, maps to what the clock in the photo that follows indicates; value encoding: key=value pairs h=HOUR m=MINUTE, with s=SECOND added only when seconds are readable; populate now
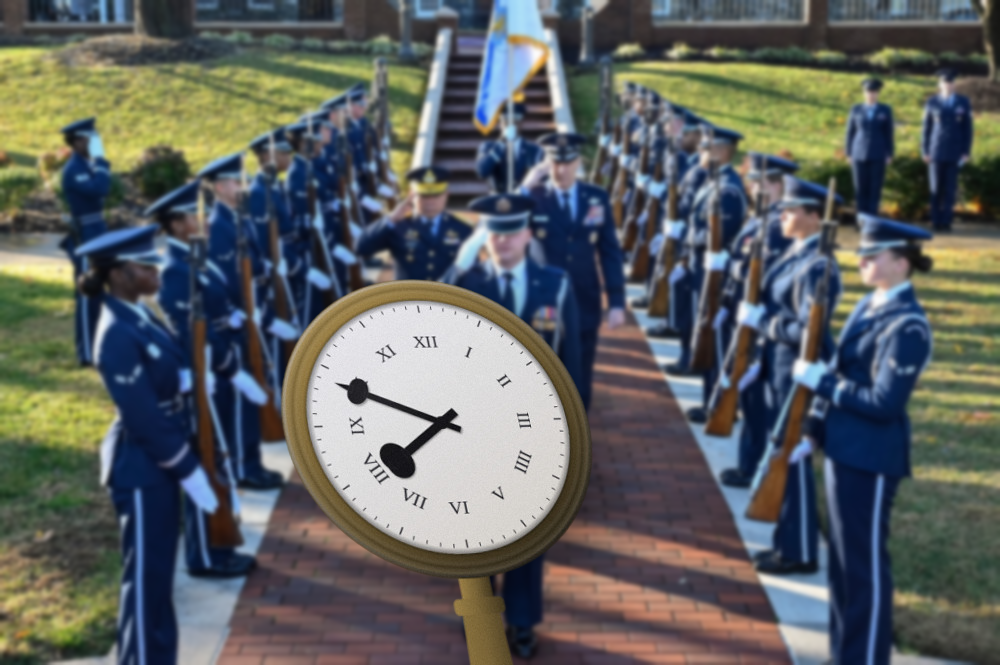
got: h=7 m=49
